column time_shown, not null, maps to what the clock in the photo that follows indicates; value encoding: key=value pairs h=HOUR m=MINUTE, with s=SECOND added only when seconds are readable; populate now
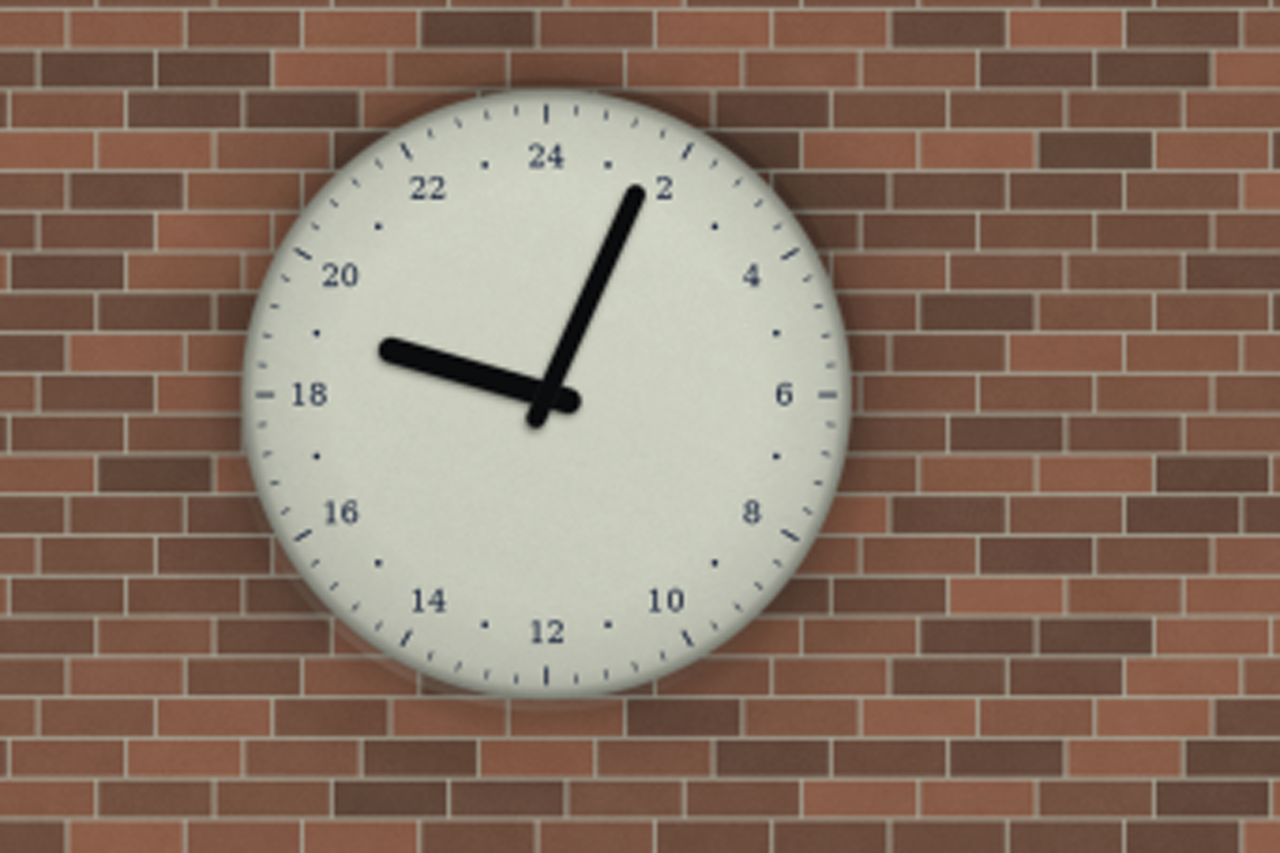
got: h=19 m=4
